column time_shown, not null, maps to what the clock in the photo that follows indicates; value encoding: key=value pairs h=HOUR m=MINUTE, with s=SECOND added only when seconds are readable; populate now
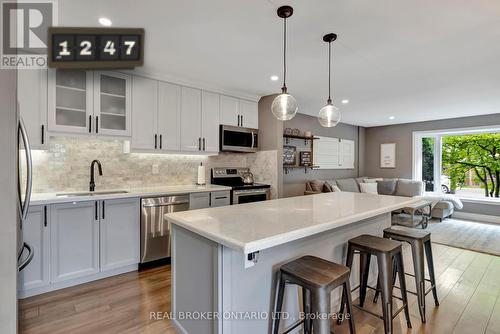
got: h=12 m=47
